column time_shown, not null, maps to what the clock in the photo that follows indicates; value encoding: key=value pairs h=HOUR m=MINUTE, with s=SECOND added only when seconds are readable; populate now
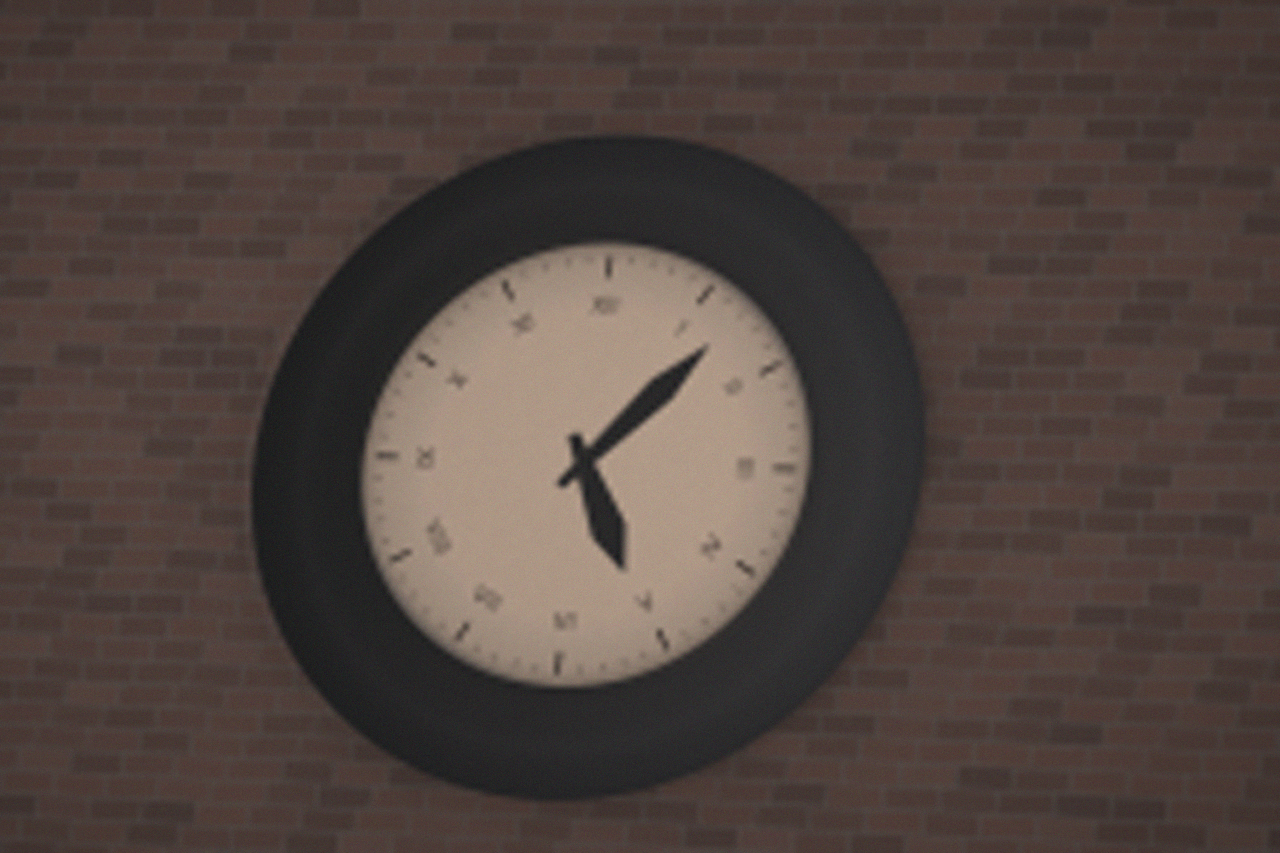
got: h=5 m=7
